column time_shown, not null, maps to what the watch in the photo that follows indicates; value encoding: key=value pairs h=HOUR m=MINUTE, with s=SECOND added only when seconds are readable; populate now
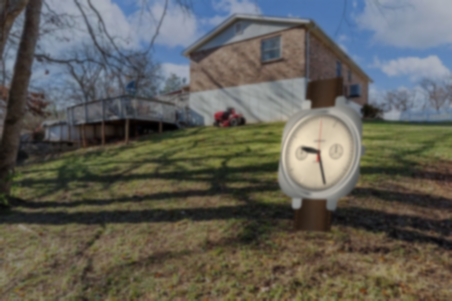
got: h=9 m=27
